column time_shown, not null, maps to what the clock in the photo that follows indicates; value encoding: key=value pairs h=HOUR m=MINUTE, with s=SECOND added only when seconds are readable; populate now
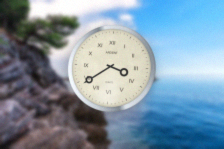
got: h=3 m=39
